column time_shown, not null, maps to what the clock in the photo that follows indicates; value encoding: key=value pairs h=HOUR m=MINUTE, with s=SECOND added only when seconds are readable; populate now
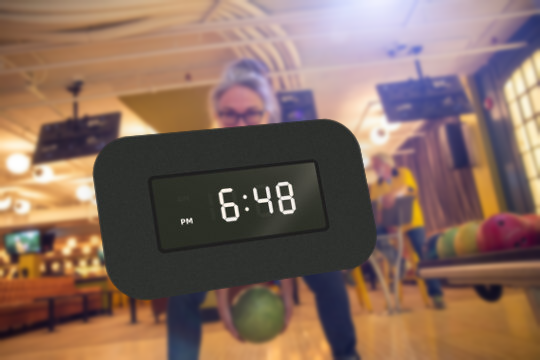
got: h=6 m=48
